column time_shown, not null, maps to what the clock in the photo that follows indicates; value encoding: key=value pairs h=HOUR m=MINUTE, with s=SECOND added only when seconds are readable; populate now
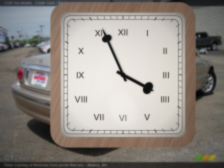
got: h=3 m=56
